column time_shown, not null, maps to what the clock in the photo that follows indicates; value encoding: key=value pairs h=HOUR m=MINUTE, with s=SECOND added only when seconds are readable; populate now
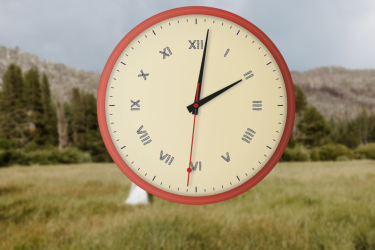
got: h=2 m=1 s=31
